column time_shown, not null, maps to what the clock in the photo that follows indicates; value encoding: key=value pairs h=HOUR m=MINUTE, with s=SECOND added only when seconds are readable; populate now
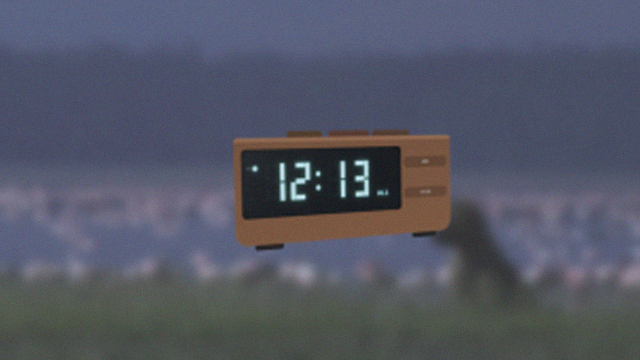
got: h=12 m=13
